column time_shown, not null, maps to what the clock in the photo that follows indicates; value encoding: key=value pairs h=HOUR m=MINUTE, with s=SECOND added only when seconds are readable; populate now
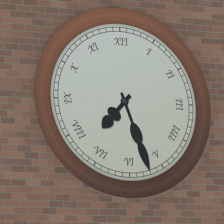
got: h=7 m=27
